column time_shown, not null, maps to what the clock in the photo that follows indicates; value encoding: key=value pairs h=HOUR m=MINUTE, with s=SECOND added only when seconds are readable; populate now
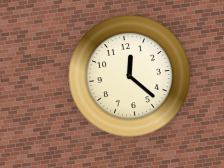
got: h=12 m=23
